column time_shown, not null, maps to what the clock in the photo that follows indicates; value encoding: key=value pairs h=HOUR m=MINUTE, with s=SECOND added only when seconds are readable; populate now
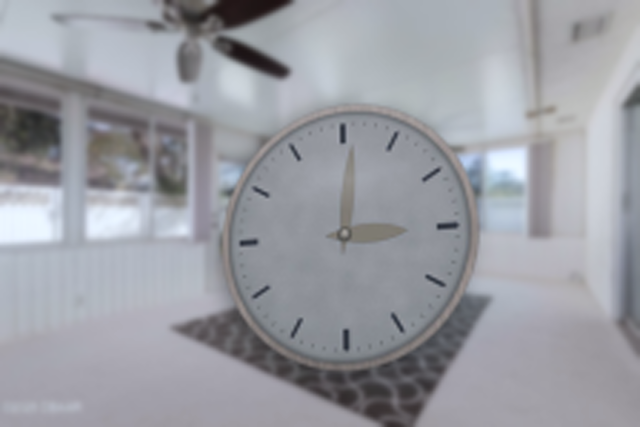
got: h=3 m=1
